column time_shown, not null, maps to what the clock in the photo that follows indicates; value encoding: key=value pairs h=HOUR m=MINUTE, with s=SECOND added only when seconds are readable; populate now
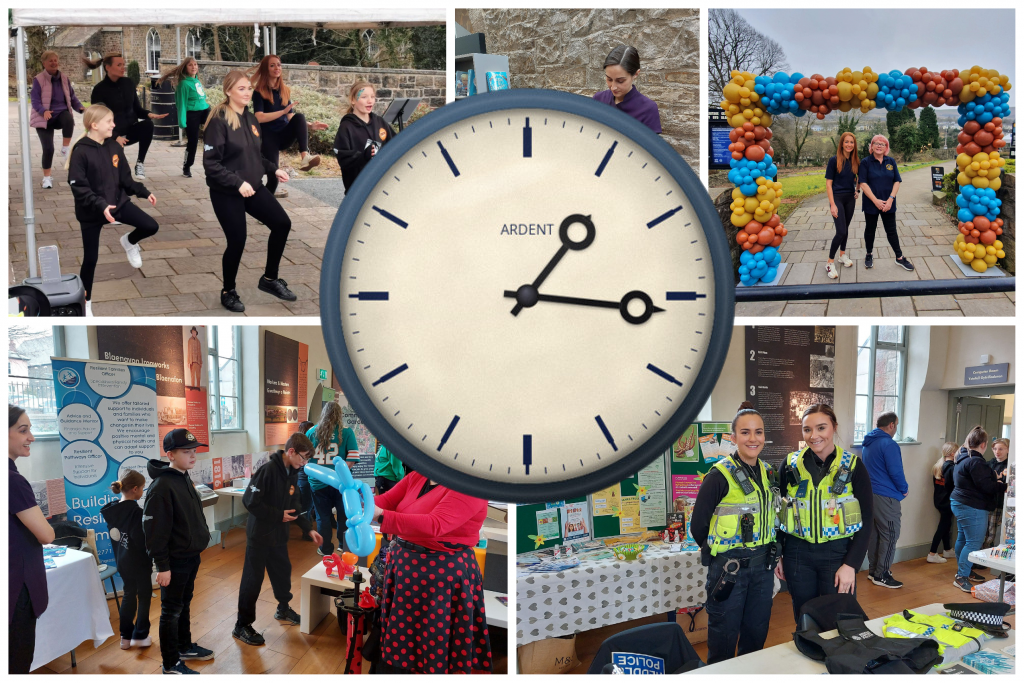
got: h=1 m=16
